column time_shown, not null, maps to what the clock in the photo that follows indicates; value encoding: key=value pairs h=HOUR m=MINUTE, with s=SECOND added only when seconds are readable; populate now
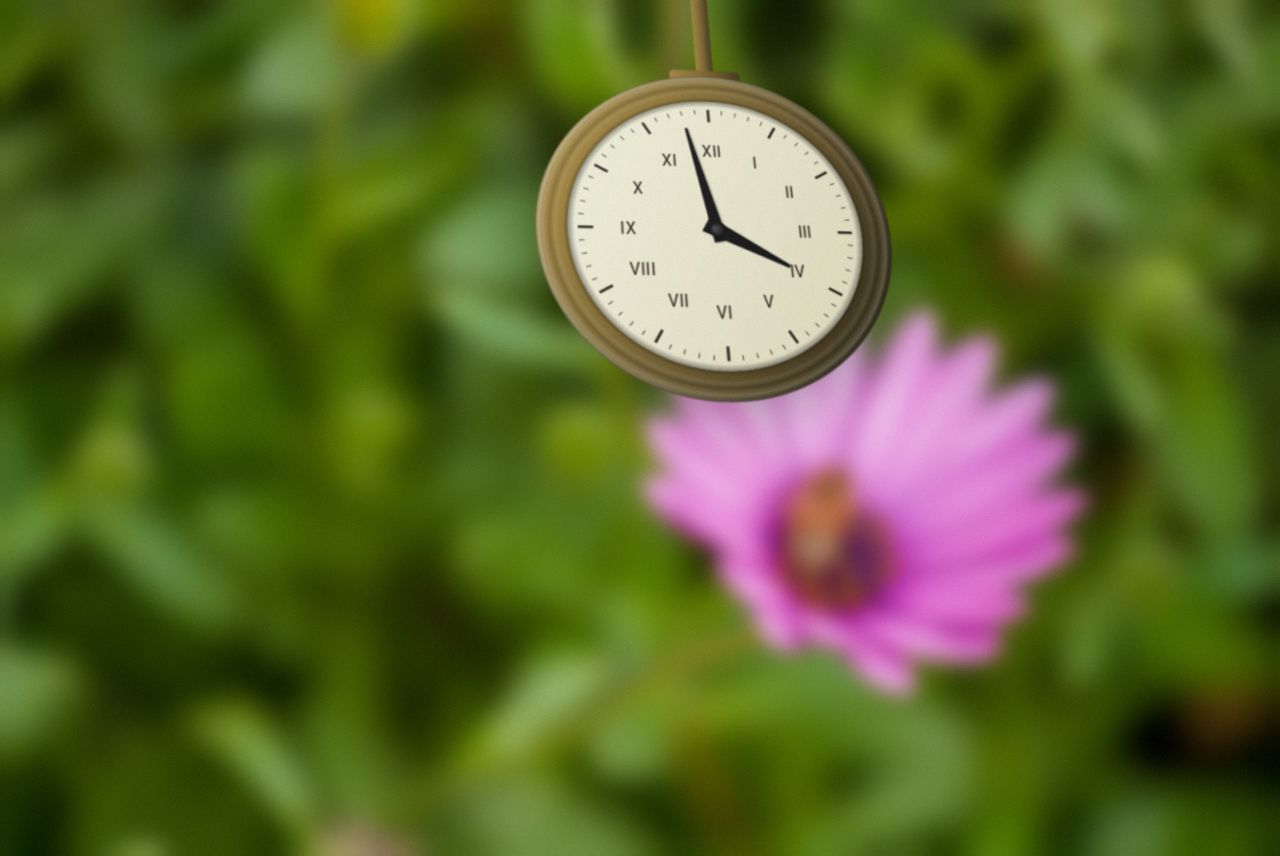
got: h=3 m=58
